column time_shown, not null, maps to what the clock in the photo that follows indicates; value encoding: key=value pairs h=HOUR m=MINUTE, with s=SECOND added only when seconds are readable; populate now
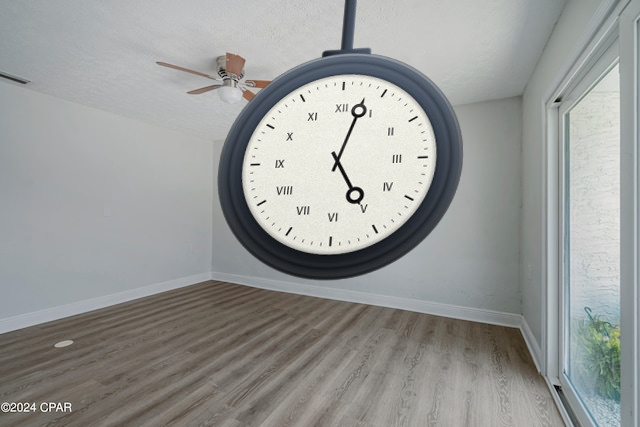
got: h=5 m=3
